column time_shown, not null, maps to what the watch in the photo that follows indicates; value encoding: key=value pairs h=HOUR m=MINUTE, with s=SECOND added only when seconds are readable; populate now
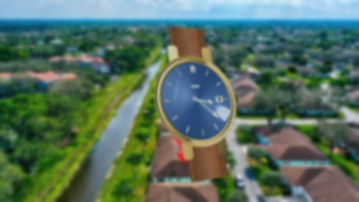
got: h=3 m=22
